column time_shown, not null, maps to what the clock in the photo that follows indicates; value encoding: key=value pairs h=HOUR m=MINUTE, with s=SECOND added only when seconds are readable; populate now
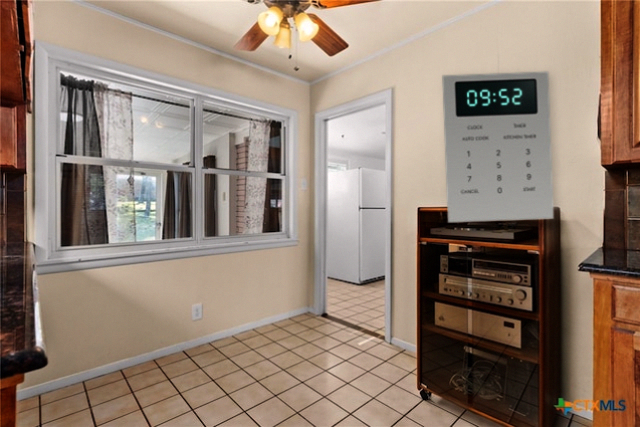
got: h=9 m=52
